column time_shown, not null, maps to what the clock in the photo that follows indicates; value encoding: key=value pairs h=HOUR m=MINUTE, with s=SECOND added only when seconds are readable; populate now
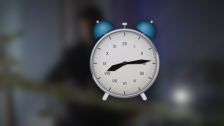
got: h=8 m=14
